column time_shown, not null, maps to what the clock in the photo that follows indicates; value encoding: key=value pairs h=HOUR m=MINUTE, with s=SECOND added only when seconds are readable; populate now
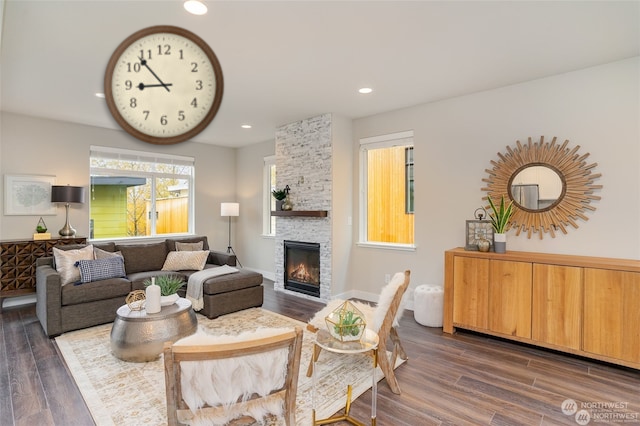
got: h=8 m=53
